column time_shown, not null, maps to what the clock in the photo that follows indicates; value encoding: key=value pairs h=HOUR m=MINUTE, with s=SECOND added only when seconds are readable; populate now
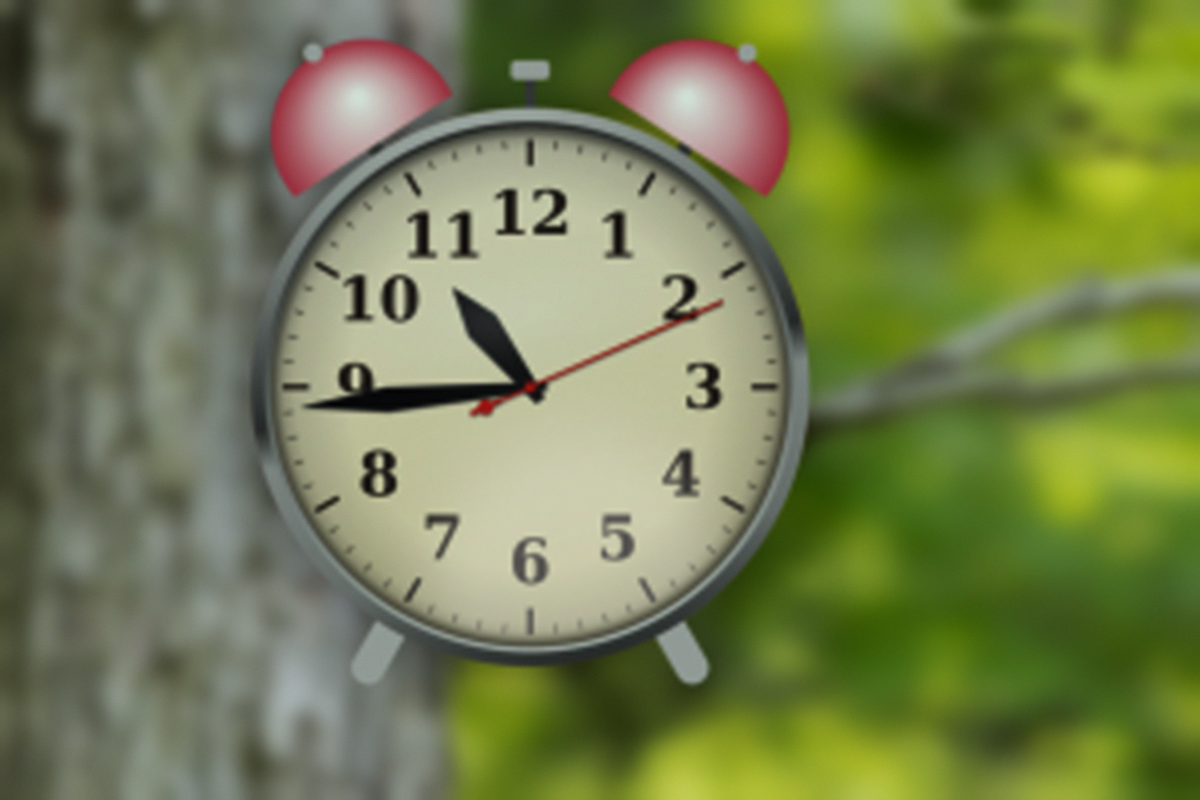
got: h=10 m=44 s=11
